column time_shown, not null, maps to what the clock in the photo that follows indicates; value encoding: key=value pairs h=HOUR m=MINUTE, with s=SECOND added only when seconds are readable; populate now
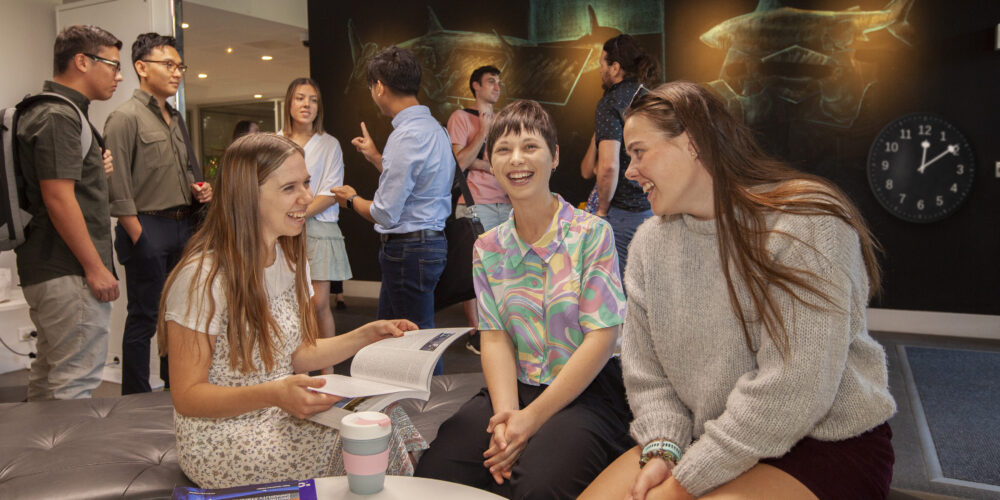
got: h=12 m=9
